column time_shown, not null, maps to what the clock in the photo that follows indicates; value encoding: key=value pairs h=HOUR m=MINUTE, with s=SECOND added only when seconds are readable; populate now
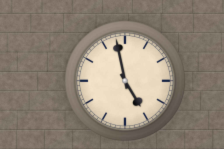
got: h=4 m=58
